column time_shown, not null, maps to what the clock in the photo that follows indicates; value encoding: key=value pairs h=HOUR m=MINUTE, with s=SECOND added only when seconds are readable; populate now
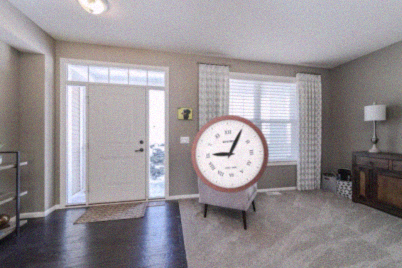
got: h=9 m=5
